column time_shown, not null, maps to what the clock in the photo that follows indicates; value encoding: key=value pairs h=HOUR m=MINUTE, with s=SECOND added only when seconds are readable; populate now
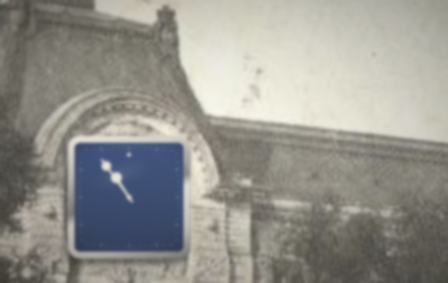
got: h=10 m=54
